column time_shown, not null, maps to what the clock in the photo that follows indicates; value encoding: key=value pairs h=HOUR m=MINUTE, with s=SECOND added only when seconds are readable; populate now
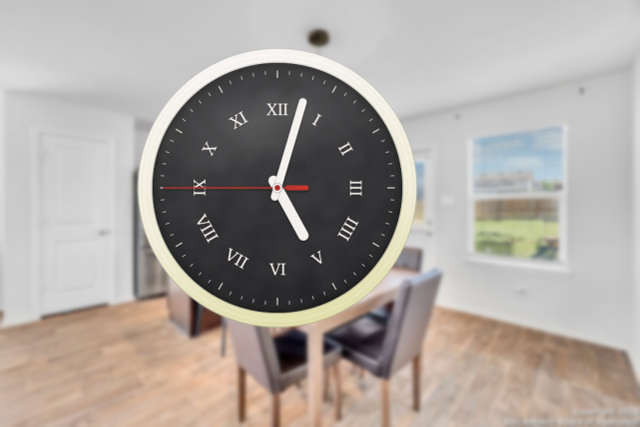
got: h=5 m=2 s=45
